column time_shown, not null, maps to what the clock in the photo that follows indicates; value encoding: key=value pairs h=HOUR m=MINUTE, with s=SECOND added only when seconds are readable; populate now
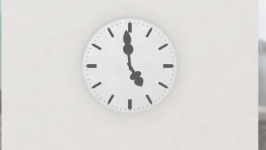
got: h=4 m=59
